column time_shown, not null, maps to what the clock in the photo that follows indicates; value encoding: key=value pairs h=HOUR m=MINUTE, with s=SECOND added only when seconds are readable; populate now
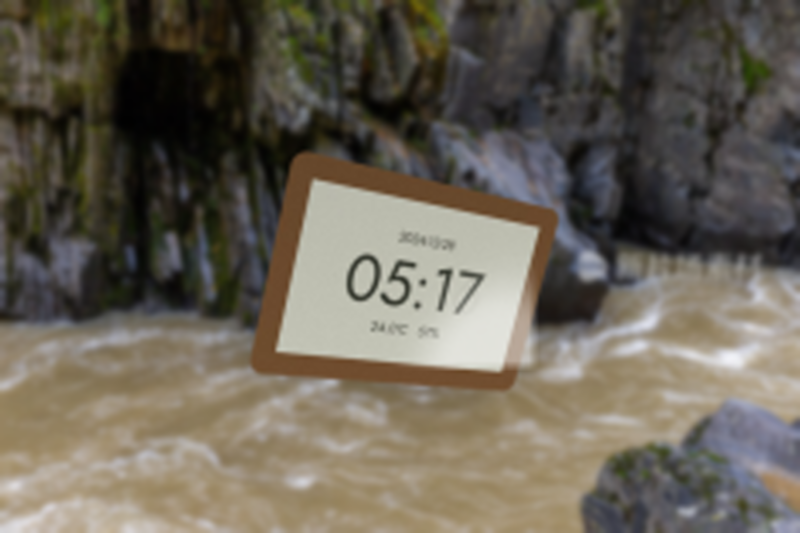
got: h=5 m=17
